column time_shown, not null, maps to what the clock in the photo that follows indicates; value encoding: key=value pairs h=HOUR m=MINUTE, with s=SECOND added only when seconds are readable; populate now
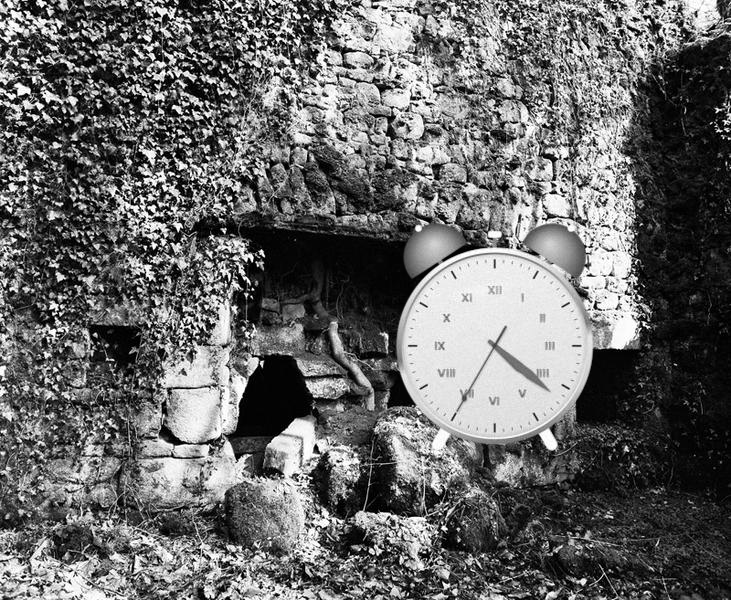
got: h=4 m=21 s=35
